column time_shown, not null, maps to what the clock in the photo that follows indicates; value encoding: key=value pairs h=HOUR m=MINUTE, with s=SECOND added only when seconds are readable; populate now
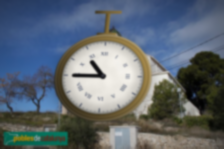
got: h=10 m=45
